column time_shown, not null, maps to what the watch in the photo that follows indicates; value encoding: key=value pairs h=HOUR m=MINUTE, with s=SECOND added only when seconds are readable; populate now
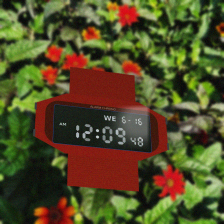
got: h=12 m=9 s=48
